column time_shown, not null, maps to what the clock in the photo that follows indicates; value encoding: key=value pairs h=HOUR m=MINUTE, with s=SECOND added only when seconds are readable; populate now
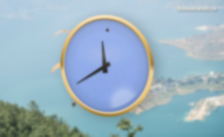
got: h=11 m=39
